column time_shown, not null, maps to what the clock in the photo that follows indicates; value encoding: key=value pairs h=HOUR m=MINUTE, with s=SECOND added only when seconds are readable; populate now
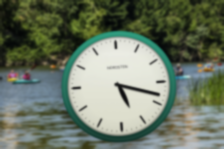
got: h=5 m=18
